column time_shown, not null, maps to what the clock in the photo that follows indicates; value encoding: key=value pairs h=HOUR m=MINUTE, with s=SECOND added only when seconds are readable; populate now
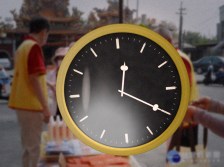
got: h=12 m=20
